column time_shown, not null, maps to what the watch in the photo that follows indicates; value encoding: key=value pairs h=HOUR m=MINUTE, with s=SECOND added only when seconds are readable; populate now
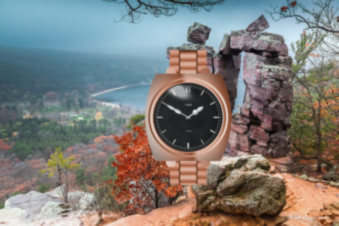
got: h=1 m=50
